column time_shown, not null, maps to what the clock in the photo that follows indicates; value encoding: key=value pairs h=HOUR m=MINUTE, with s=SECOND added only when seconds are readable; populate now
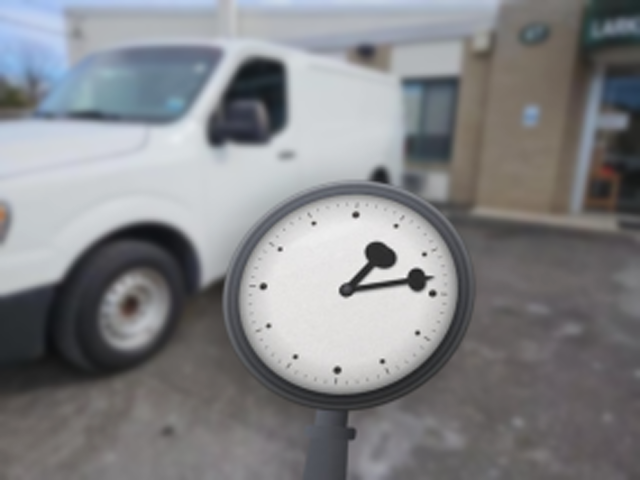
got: h=1 m=13
